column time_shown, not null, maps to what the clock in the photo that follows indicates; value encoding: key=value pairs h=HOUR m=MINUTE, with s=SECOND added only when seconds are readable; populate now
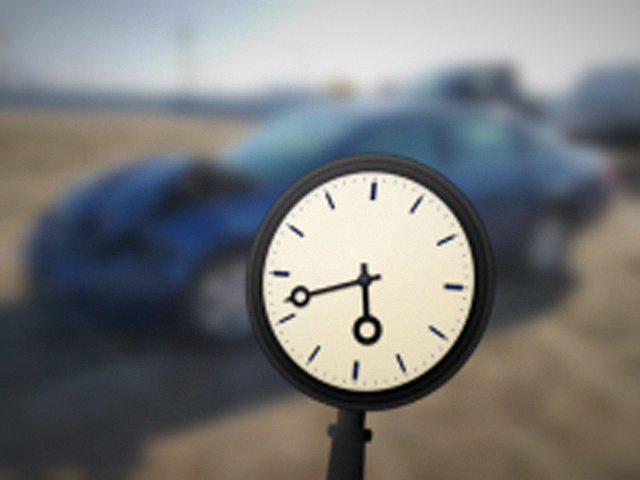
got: h=5 m=42
